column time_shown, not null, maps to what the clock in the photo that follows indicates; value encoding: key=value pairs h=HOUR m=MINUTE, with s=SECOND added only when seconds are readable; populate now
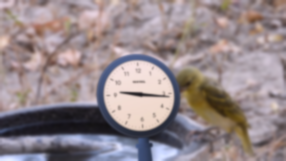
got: h=9 m=16
